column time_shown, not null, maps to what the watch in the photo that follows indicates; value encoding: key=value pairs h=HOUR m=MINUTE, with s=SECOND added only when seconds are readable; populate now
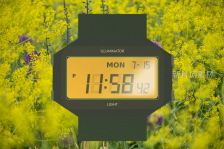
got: h=11 m=58 s=42
